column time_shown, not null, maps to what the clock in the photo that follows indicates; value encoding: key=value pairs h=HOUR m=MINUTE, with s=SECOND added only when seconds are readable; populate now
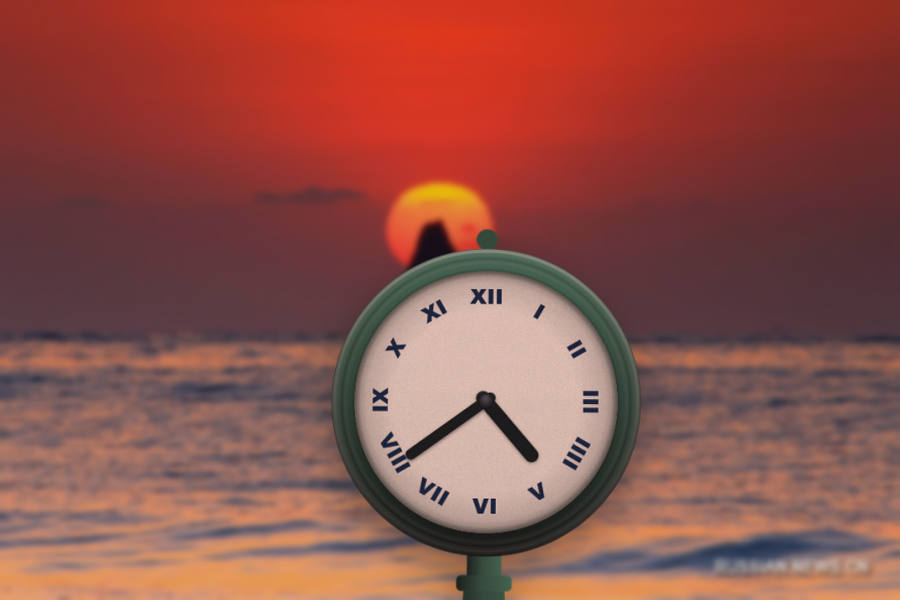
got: h=4 m=39
